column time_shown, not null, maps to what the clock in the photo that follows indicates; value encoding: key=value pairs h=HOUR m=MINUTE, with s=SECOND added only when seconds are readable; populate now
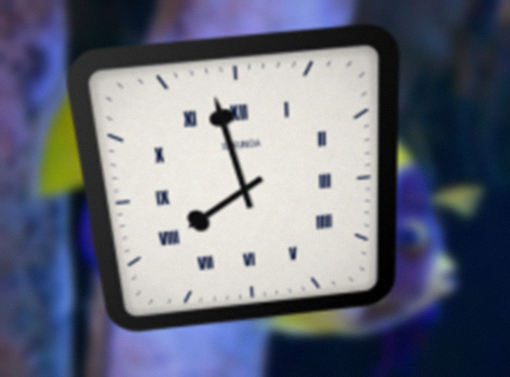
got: h=7 m=58
